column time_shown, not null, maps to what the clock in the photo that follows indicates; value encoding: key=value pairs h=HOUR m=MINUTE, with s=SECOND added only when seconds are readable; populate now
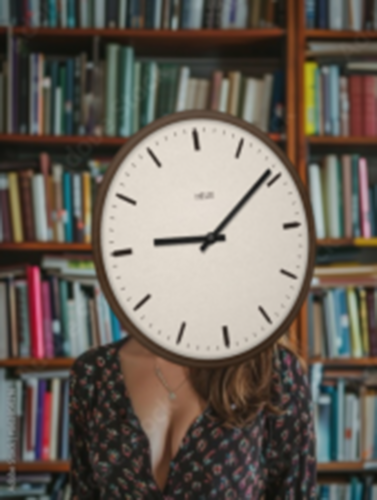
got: h=9 m=9
